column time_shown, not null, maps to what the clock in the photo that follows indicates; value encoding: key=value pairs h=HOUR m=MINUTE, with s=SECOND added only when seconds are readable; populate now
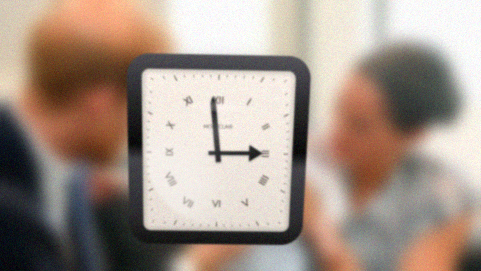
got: h=2 m=59
